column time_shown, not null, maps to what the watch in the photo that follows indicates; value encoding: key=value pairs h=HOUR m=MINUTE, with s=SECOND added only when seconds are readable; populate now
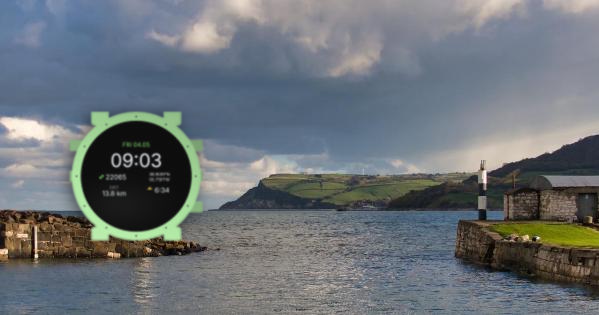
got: h=9 m=3
